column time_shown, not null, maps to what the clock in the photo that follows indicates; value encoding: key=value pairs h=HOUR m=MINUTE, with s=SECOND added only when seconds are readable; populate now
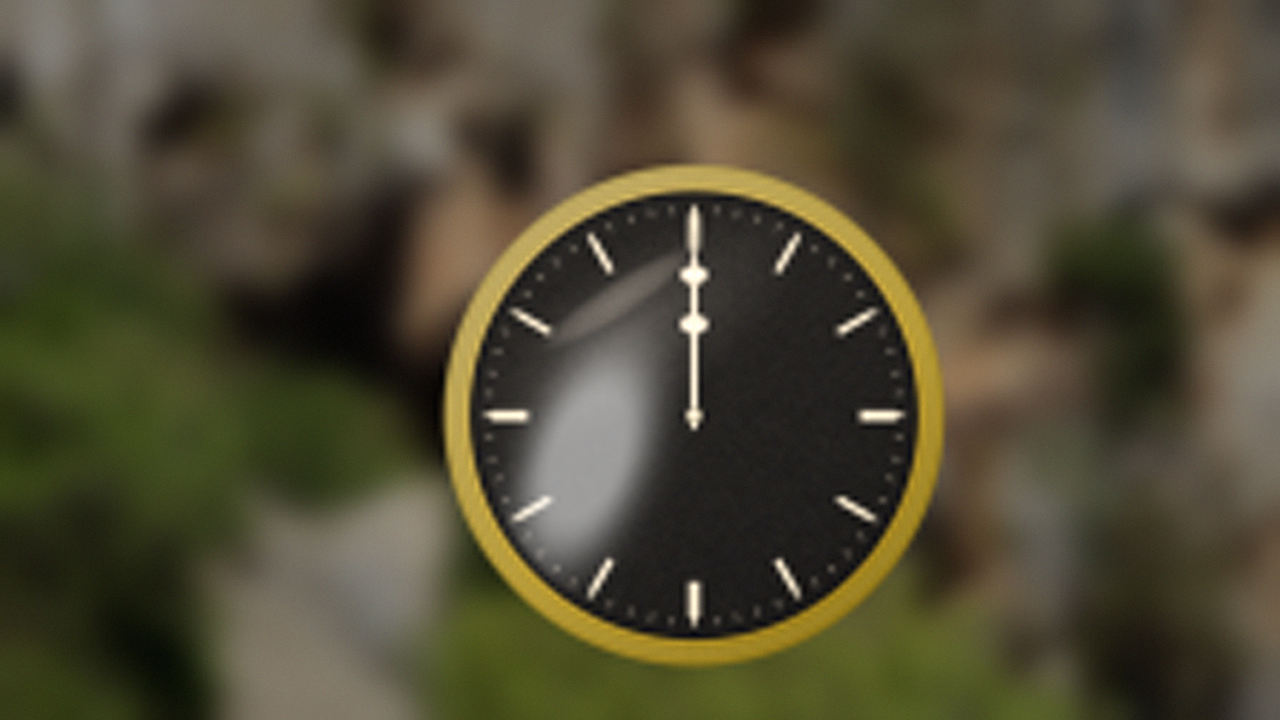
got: h=12 m=0
